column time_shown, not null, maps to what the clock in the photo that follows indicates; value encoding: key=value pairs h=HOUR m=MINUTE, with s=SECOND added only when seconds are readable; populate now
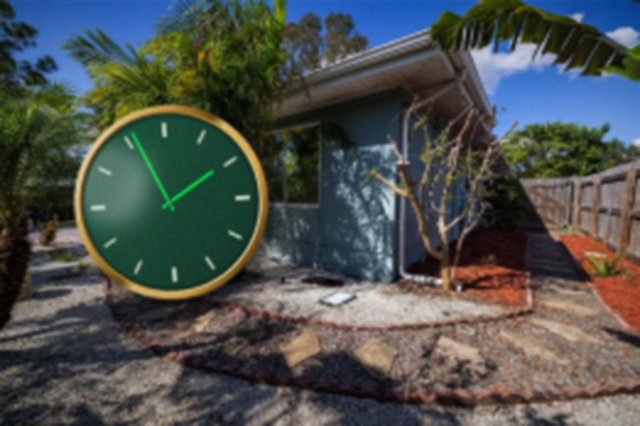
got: h=1 m=56
